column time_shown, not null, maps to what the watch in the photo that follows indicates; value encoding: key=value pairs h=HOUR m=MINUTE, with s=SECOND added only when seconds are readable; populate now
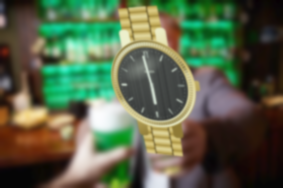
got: h=5 m=59
